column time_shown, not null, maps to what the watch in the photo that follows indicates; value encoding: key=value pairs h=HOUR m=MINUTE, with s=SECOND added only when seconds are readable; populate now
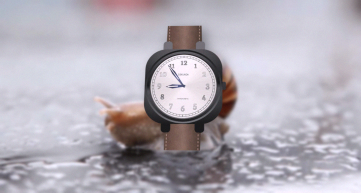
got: h=8 m=54
